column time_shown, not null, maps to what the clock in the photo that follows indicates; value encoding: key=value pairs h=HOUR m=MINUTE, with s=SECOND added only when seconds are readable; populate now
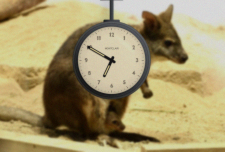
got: h=6 m=50
